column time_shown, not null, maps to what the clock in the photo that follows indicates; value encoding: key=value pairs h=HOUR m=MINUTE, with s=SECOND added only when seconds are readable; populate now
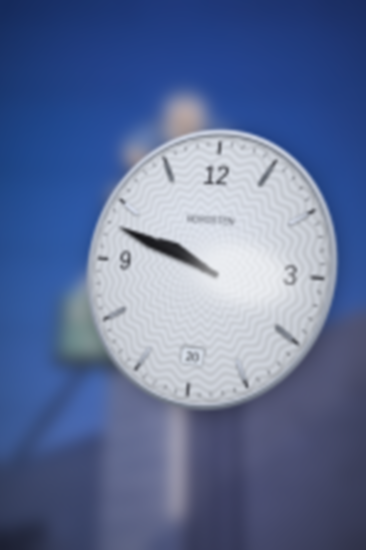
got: h=9 m=48
